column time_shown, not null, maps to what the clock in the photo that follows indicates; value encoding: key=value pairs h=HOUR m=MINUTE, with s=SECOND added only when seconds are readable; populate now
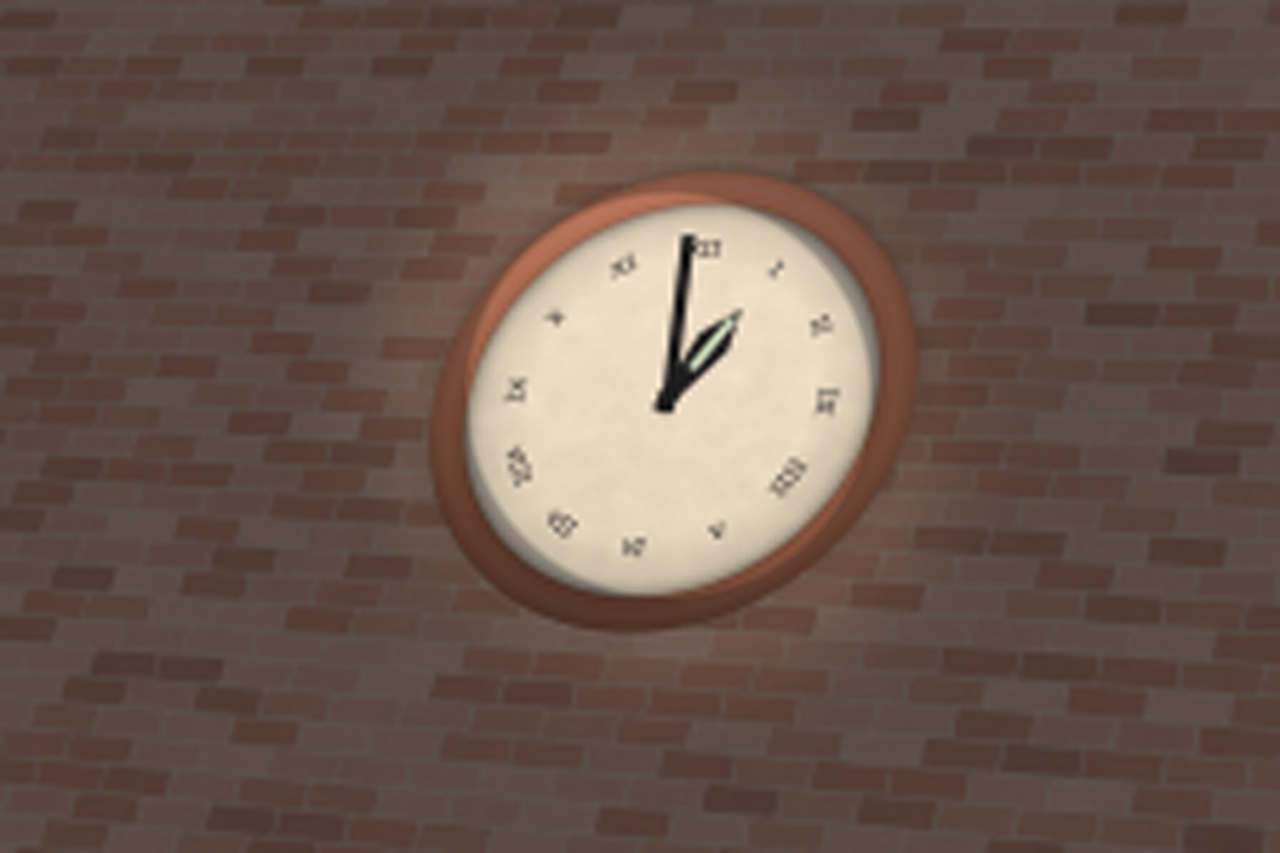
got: h=12 m=59
